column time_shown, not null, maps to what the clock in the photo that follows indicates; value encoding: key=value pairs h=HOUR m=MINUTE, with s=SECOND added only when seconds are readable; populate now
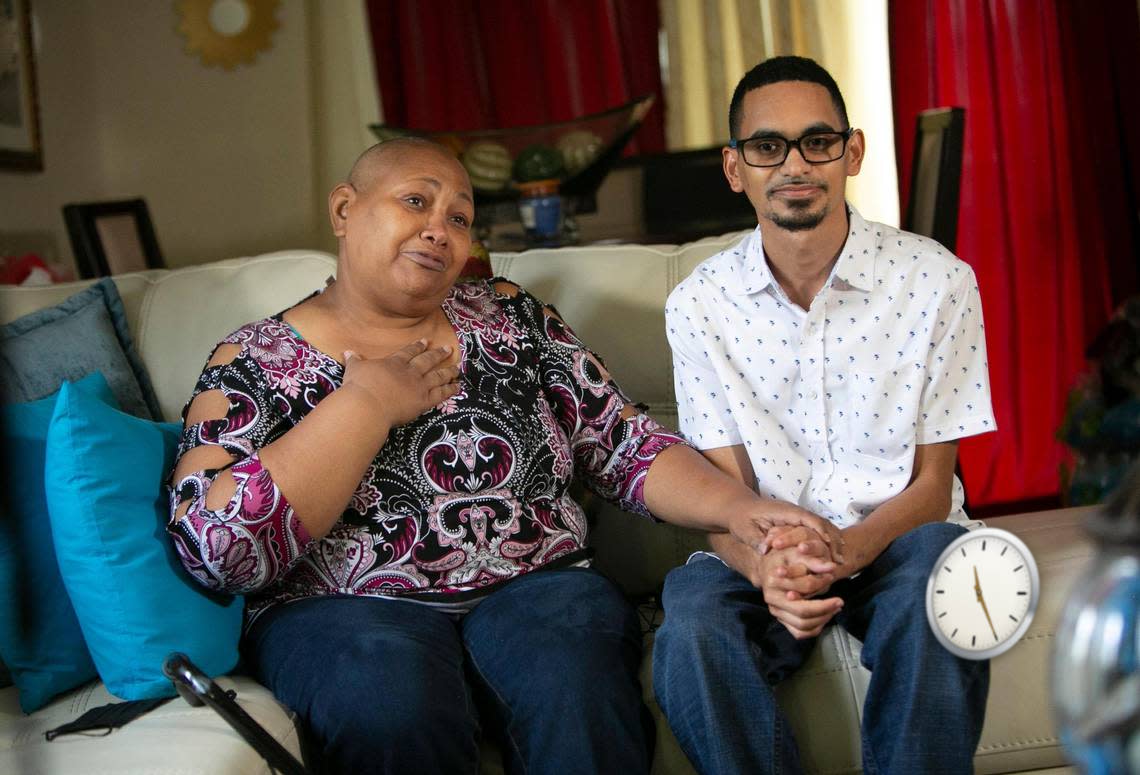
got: h=11 m=25
